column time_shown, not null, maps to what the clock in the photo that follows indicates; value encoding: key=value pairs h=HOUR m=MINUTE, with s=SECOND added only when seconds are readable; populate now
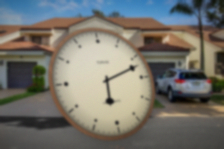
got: h=6 m=12
